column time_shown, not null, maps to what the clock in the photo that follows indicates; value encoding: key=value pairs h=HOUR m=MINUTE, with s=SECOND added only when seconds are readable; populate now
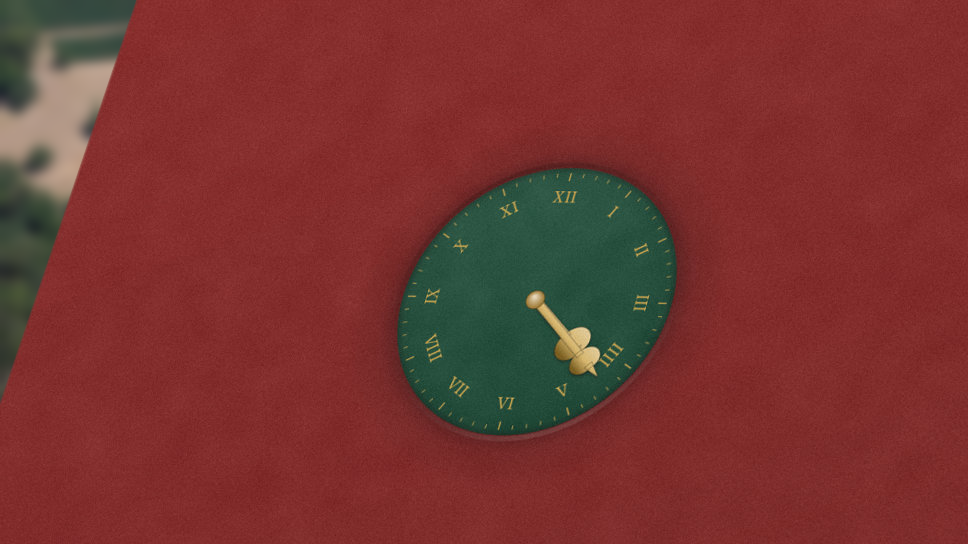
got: h=4 m=22
